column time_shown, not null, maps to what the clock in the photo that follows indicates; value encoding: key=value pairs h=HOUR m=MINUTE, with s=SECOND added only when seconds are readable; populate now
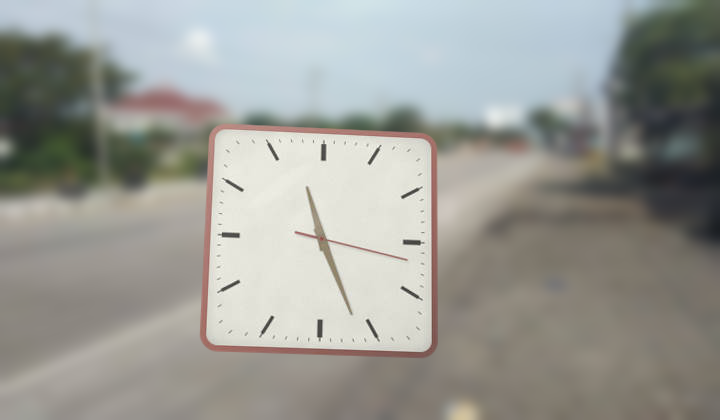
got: h=11 m=26 s=17
